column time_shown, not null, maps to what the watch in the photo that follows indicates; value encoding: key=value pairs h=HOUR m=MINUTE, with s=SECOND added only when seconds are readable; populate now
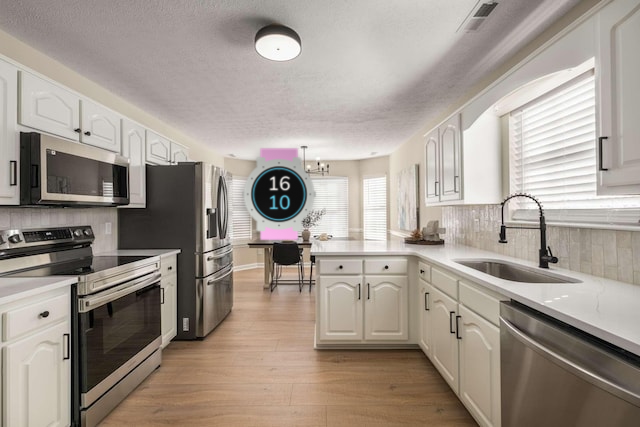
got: h=16 m=10
